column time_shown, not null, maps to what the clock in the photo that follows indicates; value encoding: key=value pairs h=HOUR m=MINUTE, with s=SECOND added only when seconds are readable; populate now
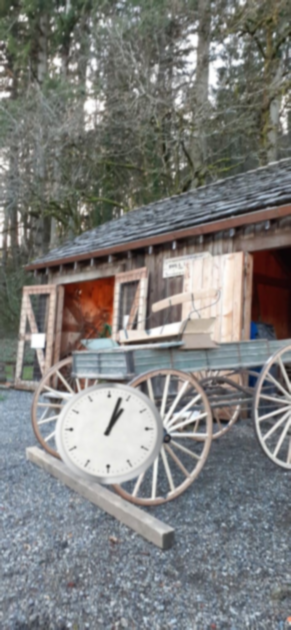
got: h=1 m=3
